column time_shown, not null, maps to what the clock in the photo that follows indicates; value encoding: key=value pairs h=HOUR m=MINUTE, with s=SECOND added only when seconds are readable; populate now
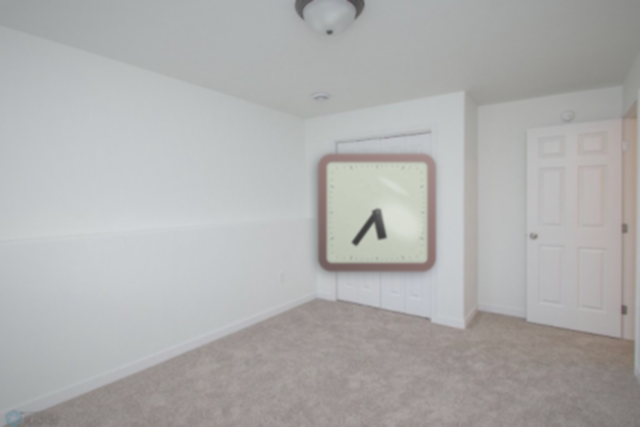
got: h=5 m=36
